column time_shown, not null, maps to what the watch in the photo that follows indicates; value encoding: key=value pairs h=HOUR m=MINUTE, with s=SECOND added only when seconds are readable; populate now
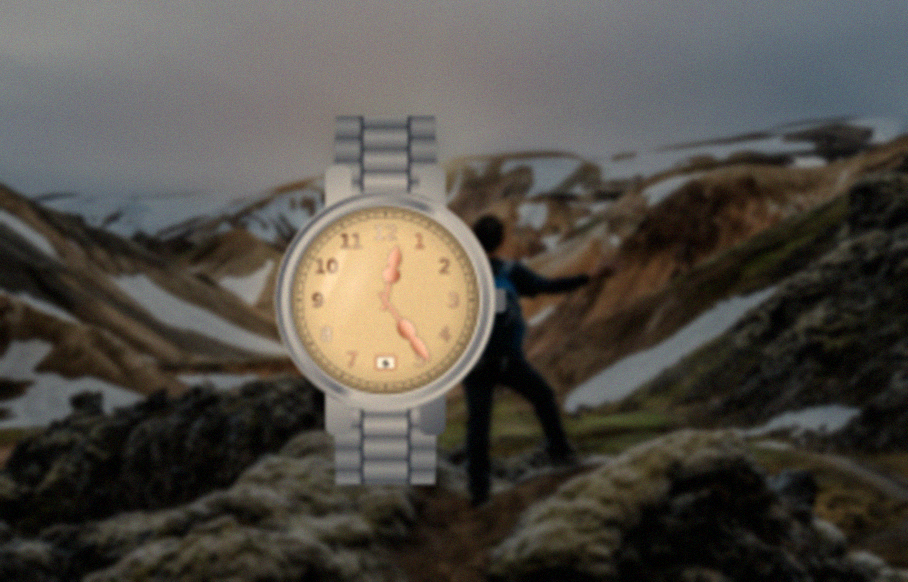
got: h=12 m=24
